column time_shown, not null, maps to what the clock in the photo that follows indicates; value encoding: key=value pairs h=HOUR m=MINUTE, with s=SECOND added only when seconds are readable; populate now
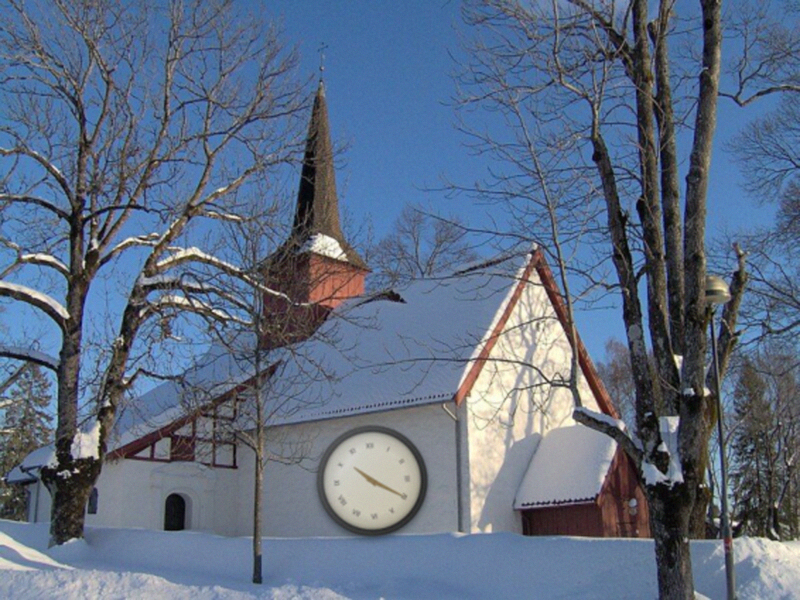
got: h=10 m=20
